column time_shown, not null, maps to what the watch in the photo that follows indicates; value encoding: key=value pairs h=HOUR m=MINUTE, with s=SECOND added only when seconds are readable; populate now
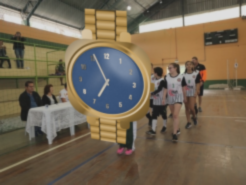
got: h=6 m=56
